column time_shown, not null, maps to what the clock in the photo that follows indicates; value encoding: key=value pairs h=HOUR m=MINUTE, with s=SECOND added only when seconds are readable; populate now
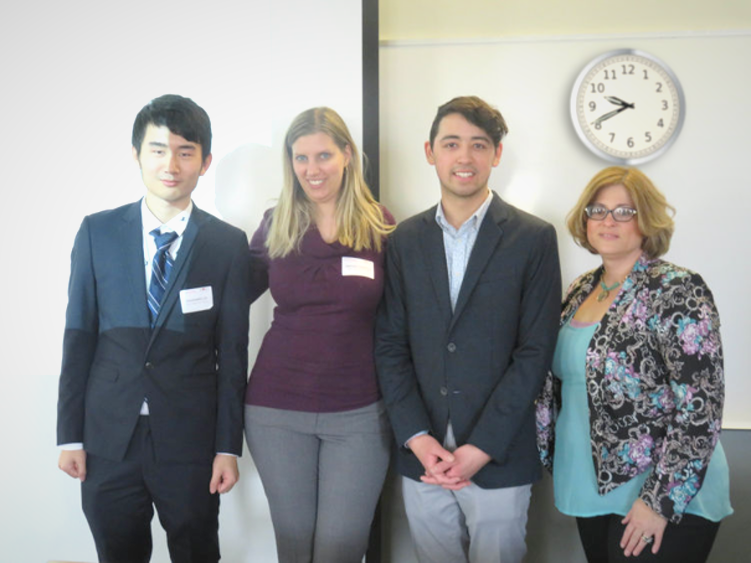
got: h=9 m=41
